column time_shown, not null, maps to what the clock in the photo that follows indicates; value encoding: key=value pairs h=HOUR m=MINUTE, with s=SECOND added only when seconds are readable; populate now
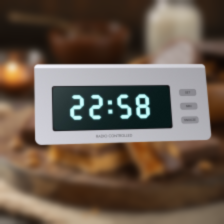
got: h=22 m=58
